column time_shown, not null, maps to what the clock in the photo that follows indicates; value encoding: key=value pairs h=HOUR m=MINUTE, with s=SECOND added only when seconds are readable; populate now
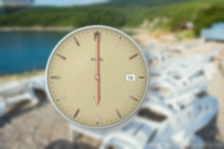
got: h=6 m=0
